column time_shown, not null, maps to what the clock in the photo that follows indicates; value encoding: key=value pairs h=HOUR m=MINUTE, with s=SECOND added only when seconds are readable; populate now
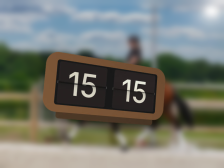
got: h=15 m=15
